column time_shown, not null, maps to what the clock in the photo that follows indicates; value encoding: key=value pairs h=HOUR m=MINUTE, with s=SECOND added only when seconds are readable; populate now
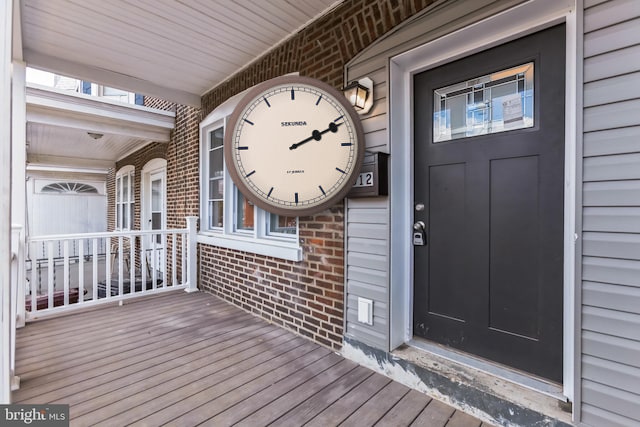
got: h=2 m=11
